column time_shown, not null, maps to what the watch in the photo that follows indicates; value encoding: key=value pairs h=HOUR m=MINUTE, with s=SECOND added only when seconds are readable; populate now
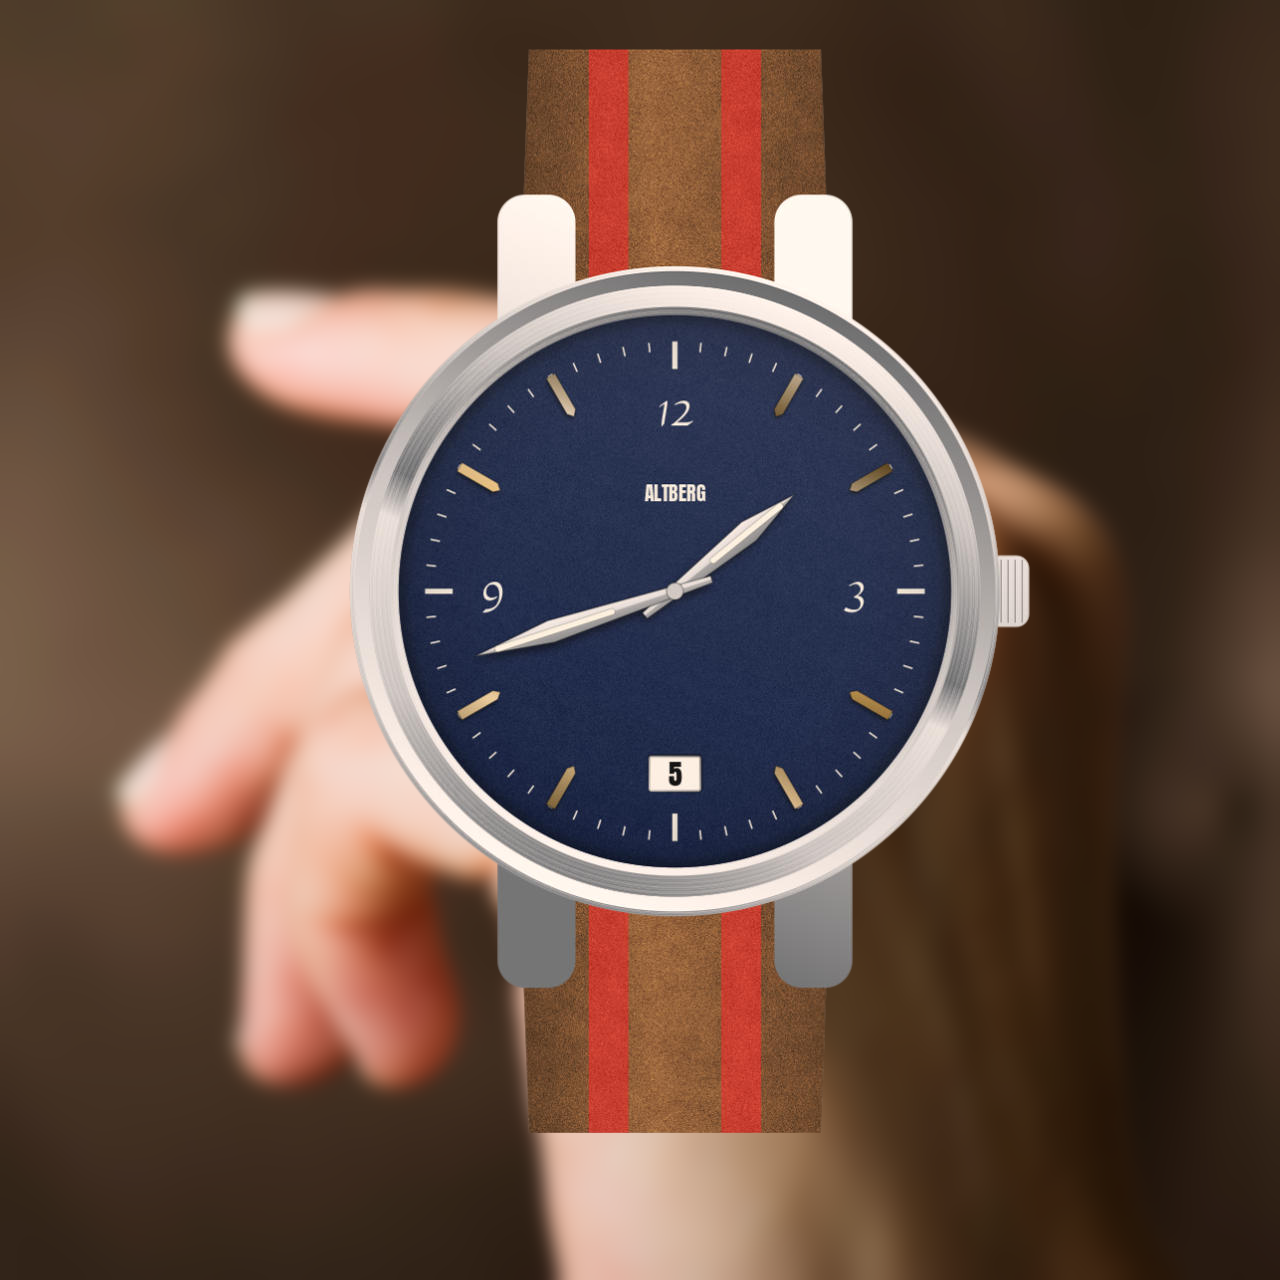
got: h=1 m=42
